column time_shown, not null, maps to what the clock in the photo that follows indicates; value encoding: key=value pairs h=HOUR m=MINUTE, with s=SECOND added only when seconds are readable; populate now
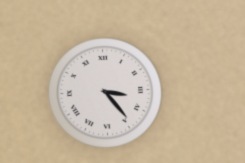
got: h=3 m=24
